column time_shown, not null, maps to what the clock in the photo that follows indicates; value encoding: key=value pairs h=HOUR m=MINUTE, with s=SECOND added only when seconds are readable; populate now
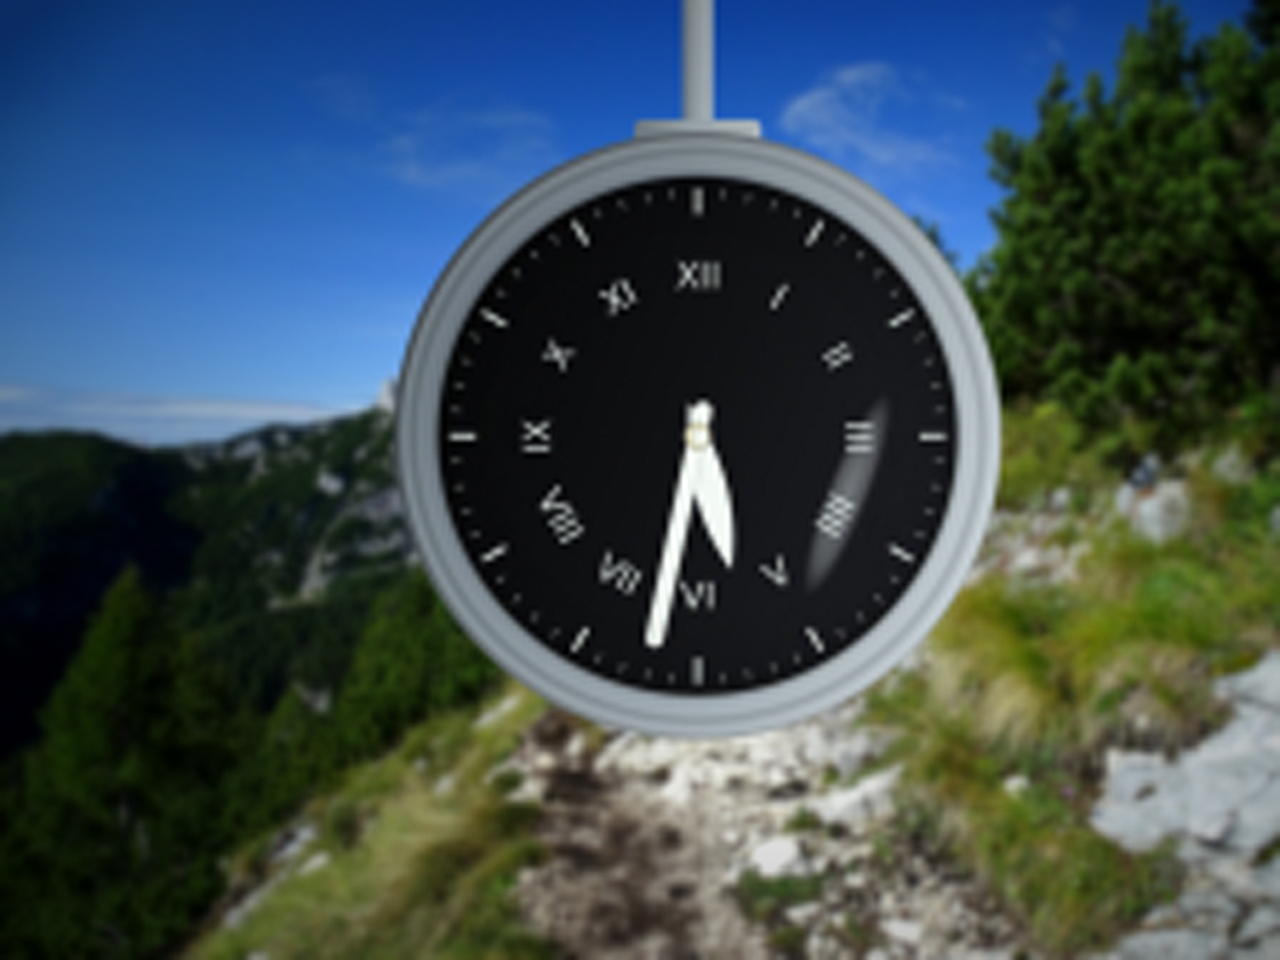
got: h=5 m=32
